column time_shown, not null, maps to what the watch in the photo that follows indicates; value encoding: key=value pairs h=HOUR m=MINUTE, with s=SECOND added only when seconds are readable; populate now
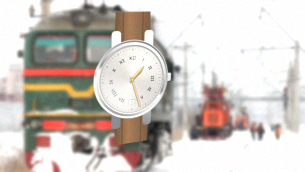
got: h=1 m=27
